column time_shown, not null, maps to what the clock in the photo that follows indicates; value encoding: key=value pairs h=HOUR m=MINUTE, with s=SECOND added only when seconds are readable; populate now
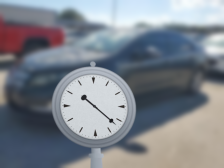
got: h=10 m=22
